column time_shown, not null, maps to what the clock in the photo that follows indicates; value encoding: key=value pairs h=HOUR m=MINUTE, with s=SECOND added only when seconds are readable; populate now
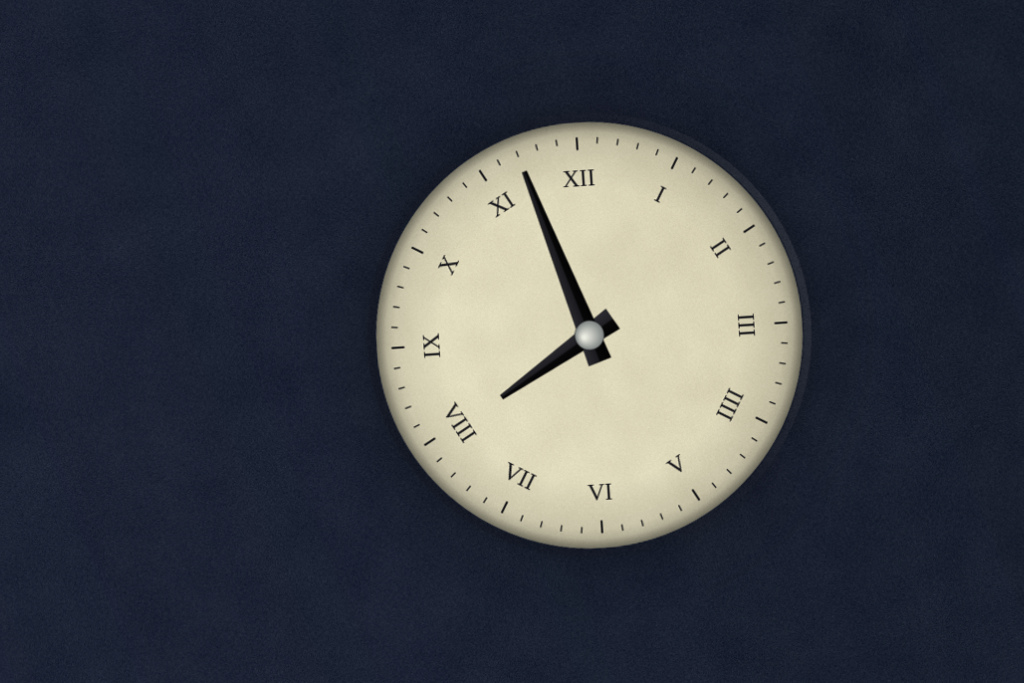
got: h=7 m=57
